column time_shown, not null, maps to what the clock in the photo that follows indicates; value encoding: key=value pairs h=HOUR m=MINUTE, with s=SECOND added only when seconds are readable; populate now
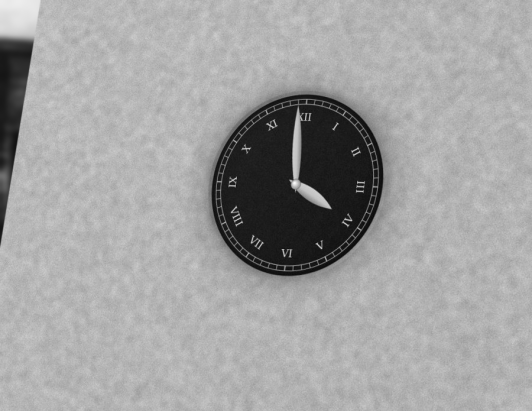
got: h=3 m=59
